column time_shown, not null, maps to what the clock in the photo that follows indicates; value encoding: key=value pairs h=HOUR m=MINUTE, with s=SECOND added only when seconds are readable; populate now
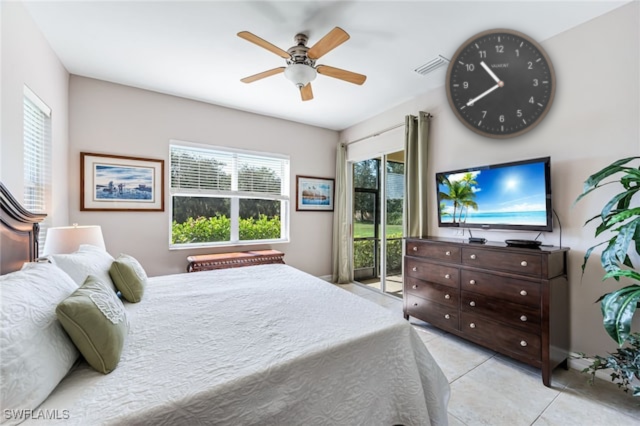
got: h=10 m=40
